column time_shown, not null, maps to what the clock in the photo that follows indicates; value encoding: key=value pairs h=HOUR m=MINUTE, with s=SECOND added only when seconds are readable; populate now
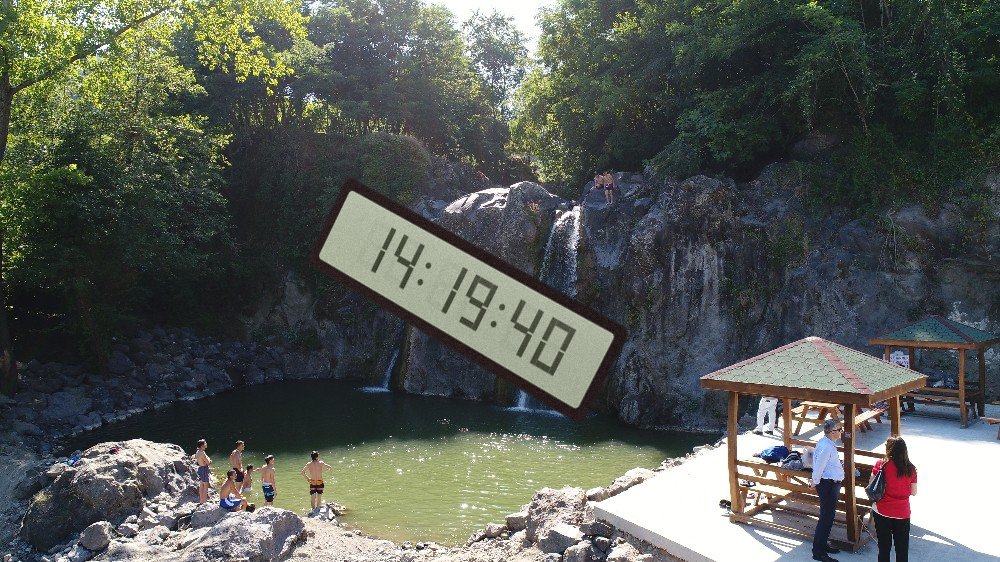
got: h=14 m=19 s=40
